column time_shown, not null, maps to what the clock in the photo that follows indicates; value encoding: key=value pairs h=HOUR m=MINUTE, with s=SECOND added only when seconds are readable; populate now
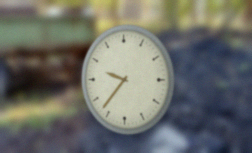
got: h=9 m=37
